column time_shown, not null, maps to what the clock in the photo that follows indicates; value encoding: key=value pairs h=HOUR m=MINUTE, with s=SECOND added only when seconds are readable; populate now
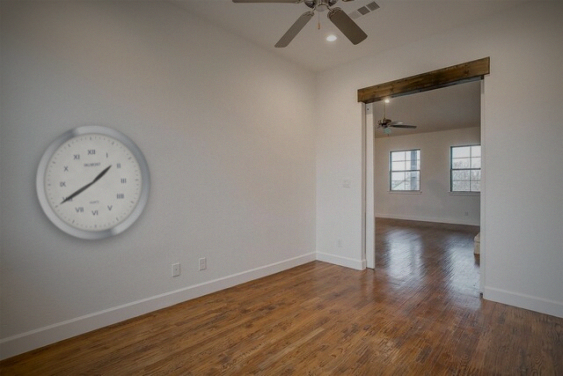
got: h=1 m=40
